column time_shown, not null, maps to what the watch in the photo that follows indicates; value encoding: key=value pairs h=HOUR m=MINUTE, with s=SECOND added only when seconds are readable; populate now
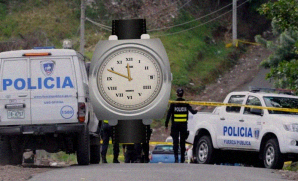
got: h=11 m=49
